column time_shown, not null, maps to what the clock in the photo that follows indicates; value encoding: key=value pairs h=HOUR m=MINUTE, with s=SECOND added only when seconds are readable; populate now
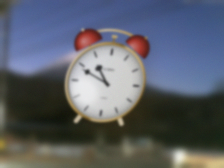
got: h=10 m=49
